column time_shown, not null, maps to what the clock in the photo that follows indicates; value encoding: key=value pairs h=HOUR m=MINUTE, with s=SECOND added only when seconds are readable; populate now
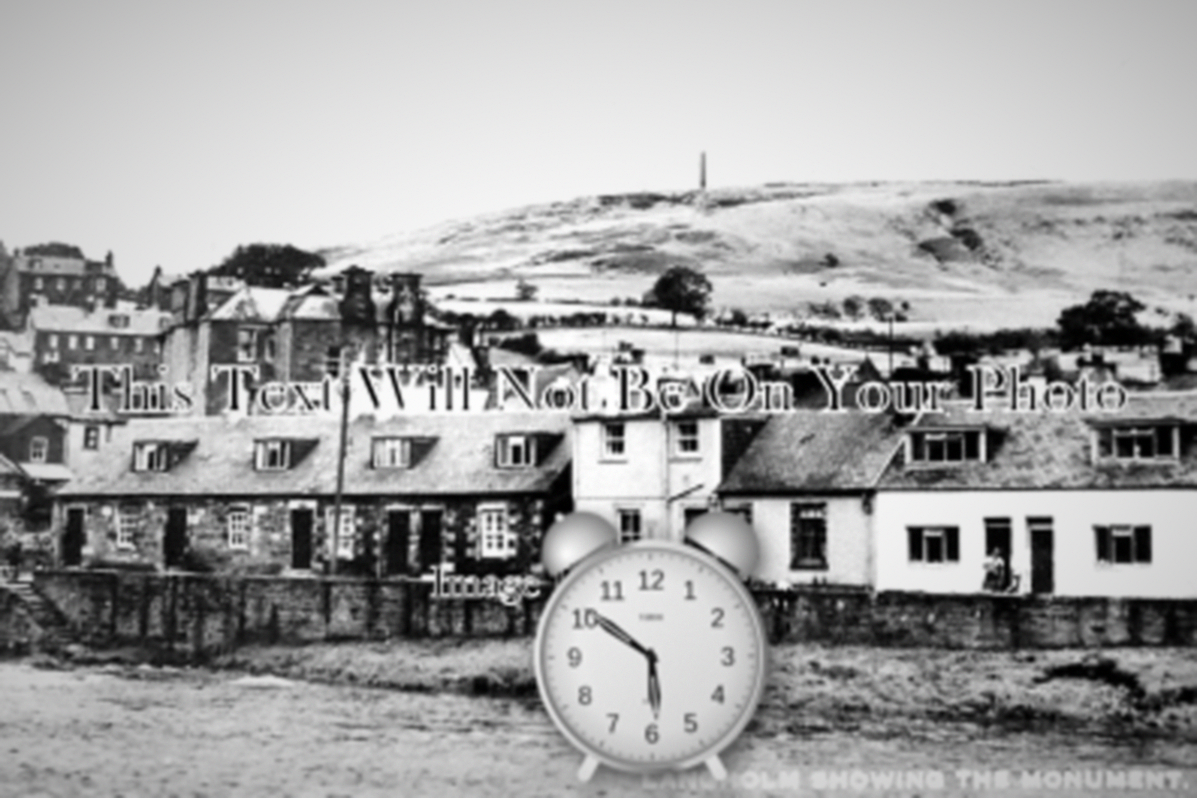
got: h=5 m=51
